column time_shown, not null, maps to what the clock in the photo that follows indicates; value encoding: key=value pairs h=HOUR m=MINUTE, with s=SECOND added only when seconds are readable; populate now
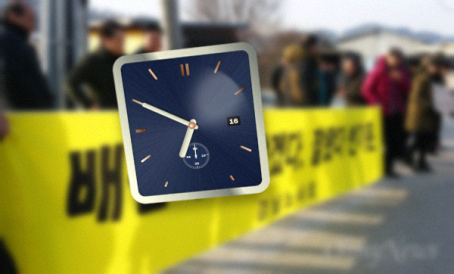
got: h=6 m=50
